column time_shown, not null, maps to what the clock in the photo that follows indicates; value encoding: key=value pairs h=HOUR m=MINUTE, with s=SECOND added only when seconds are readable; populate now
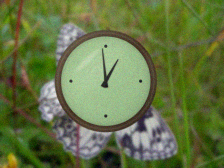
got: h=12 m=59
